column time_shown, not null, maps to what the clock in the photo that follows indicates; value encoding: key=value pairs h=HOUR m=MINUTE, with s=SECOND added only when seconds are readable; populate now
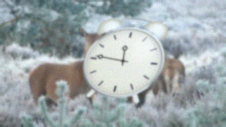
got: h=11 m=46
